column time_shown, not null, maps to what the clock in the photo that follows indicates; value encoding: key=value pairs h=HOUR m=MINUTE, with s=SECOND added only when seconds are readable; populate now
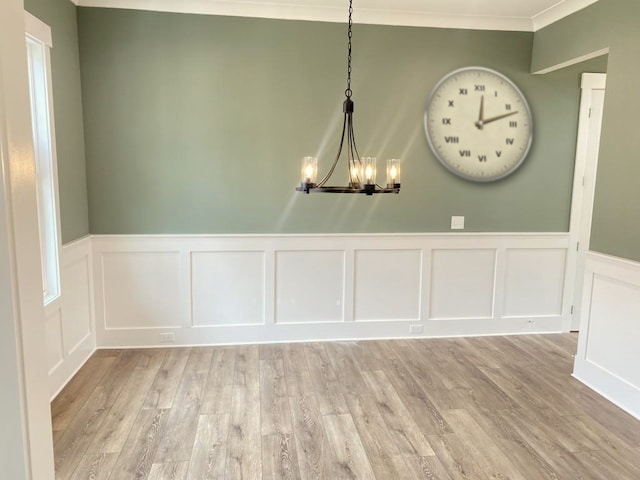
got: h=12 m=12
